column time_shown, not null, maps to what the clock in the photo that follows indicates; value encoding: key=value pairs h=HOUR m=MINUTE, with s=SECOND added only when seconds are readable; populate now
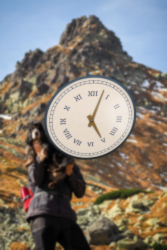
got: h=5 m=3
